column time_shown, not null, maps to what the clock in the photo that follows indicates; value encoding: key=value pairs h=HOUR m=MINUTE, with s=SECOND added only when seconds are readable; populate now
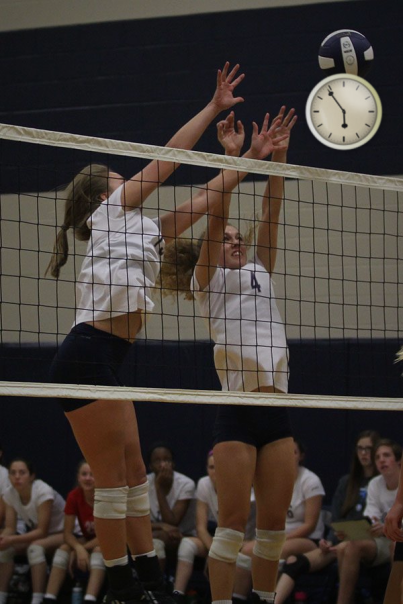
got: h=5 m=54
